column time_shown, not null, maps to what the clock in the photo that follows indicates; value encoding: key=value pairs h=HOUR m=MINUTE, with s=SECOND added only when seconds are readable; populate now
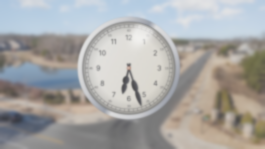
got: h=6 m=27
